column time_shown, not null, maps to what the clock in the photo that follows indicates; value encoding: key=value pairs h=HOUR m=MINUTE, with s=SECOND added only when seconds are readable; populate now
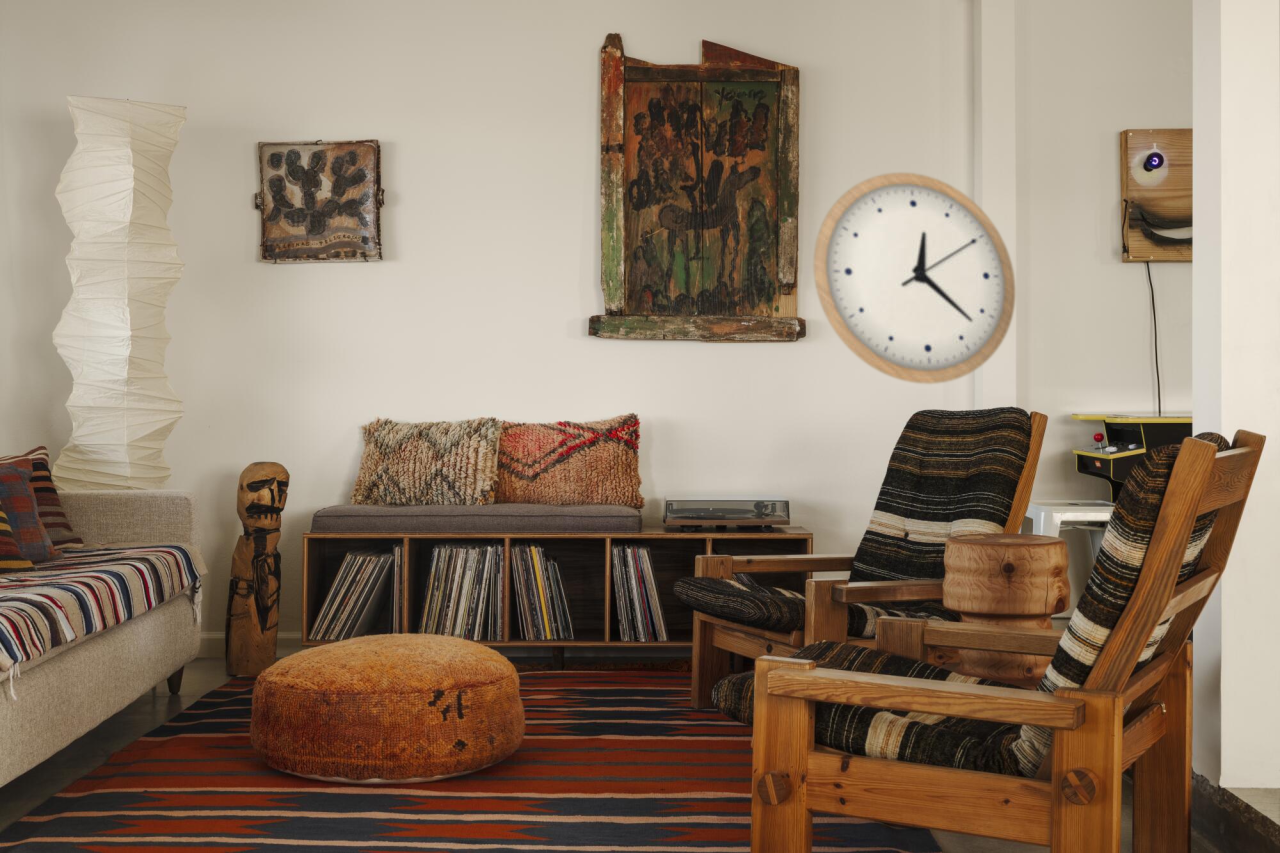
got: h=12 m=22 s=10
